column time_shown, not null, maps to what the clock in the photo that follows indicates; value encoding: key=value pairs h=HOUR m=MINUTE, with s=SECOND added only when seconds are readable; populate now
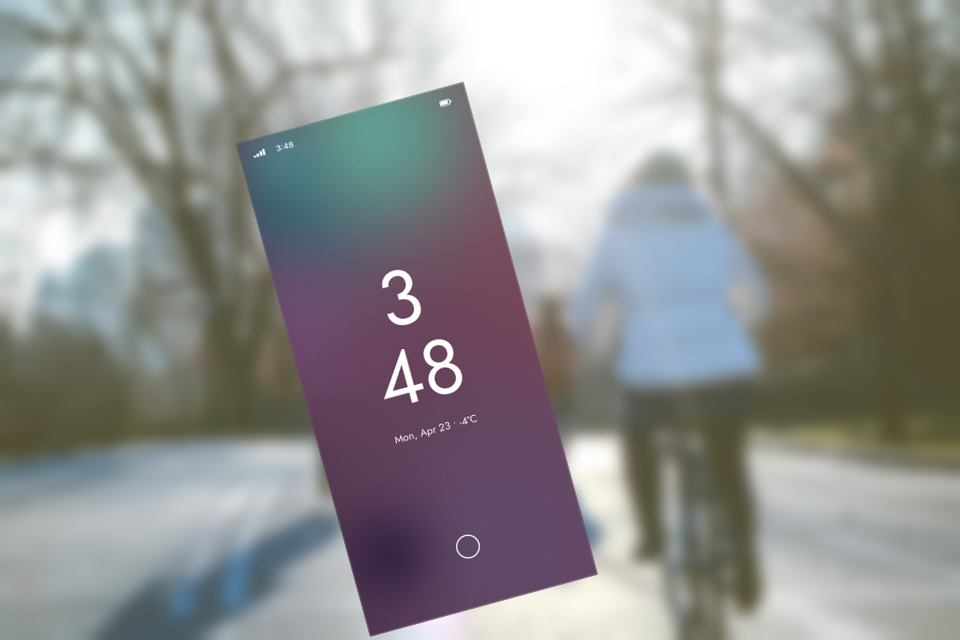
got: h=3 m=48
